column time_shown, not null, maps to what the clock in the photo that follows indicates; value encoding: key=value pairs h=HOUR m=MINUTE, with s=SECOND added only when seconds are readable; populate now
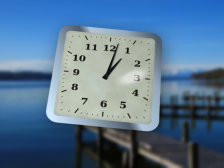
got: h=1 m=2
